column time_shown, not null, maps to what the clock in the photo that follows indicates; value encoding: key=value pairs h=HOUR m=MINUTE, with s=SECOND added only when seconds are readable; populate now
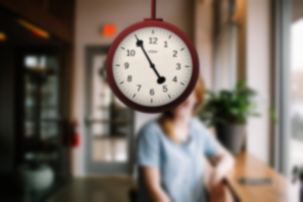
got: h=4 m=55
